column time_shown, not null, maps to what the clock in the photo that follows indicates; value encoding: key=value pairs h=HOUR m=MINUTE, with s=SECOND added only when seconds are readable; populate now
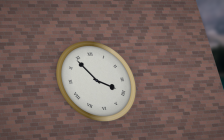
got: h=3 m=54
